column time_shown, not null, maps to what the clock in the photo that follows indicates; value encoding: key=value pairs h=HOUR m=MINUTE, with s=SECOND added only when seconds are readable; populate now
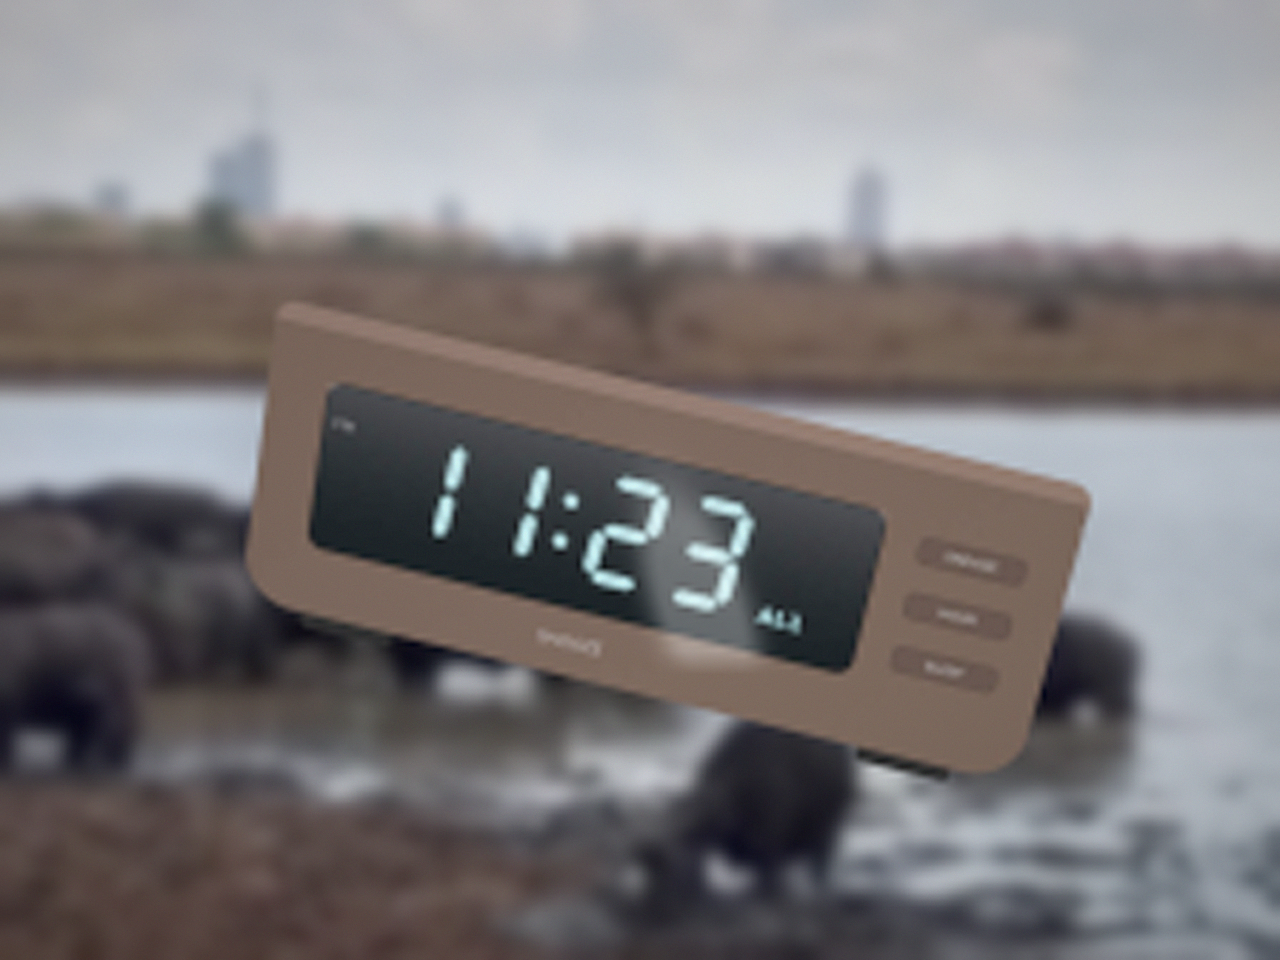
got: h=11 m=23
